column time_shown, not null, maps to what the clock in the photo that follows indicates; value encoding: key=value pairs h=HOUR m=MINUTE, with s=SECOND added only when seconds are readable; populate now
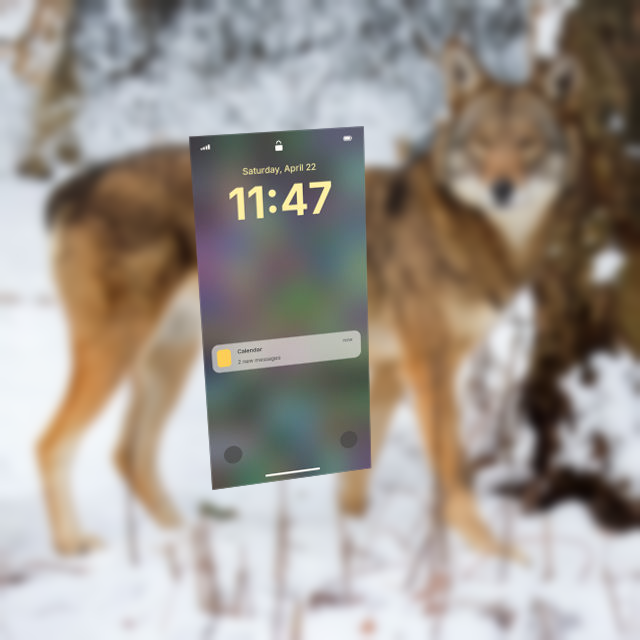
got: h=11 m=47
